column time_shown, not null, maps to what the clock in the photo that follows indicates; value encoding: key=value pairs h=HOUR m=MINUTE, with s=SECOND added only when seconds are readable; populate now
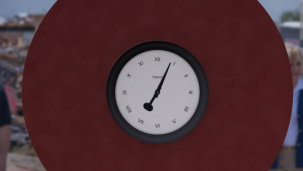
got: h=7 m=4
